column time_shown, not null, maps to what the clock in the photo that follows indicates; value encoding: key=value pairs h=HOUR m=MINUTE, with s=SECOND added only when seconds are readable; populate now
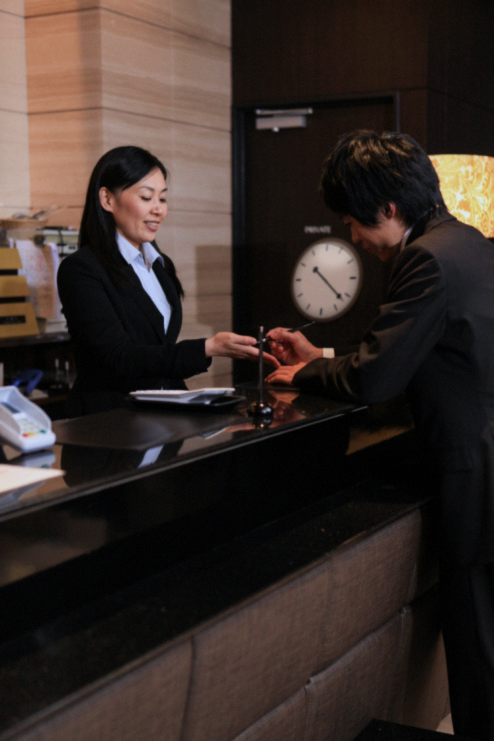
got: h=10 m=22
